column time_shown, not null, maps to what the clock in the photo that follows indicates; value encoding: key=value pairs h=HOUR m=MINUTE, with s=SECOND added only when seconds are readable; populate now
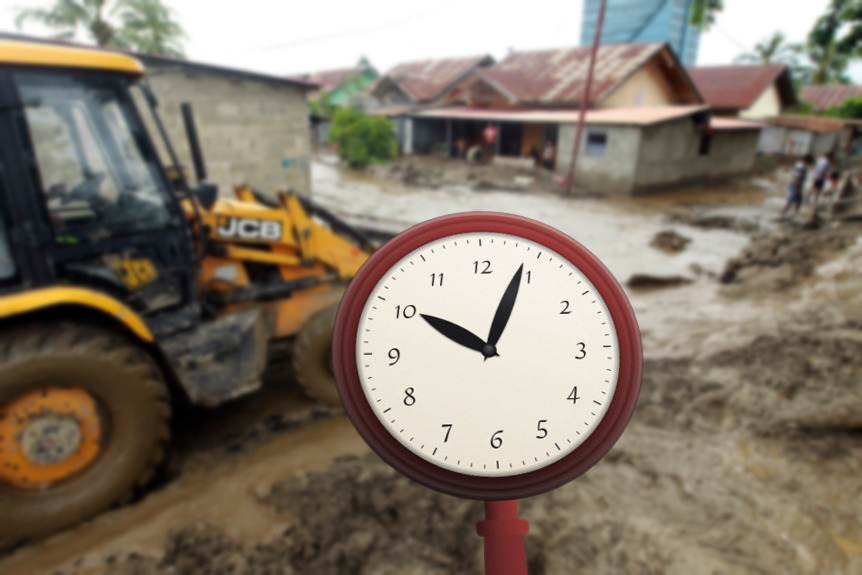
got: h=10 m=4
